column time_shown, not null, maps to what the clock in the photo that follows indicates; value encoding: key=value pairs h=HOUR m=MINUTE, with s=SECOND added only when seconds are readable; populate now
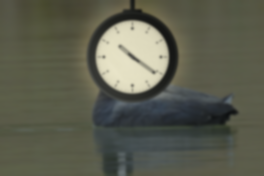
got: h=10 m=21
